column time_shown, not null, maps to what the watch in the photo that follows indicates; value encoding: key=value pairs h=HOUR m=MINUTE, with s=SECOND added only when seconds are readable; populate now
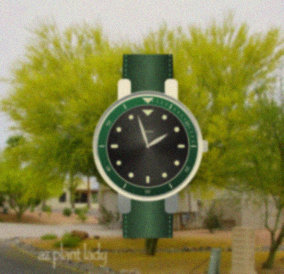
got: h=1 m=57
